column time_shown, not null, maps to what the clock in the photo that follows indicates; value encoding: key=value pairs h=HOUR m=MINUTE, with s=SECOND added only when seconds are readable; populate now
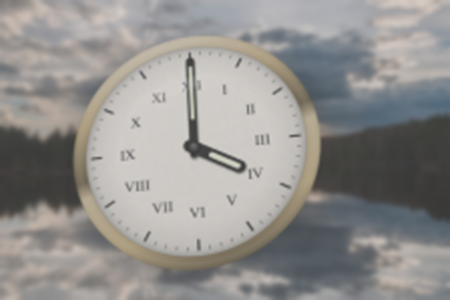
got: h=4 m=0
